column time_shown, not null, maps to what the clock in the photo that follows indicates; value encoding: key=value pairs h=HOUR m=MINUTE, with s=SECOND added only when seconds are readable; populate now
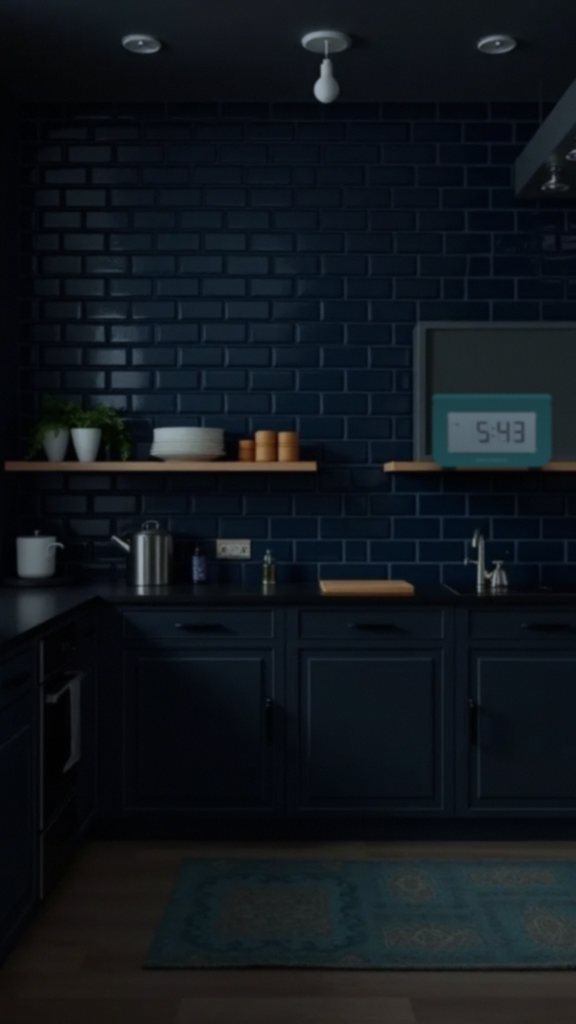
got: h=5 m=43
